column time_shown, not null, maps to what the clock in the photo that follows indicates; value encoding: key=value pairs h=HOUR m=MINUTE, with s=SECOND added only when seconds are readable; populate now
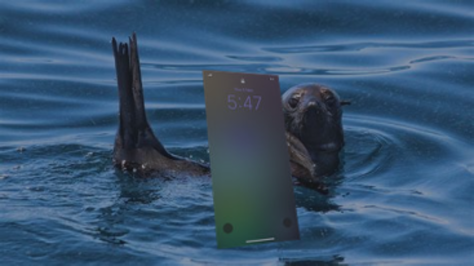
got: h=5 m=47
